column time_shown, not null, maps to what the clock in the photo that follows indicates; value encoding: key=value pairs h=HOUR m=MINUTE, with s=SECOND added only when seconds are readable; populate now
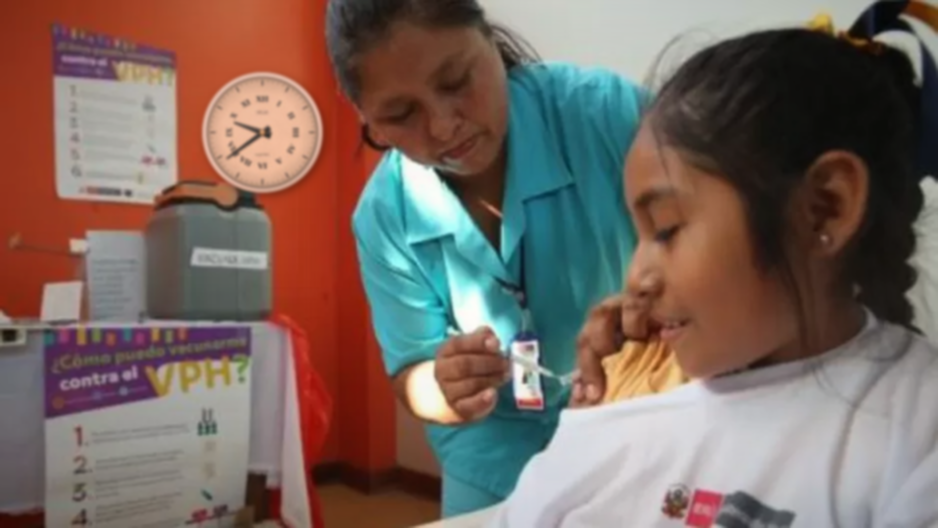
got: h=9 m=39
